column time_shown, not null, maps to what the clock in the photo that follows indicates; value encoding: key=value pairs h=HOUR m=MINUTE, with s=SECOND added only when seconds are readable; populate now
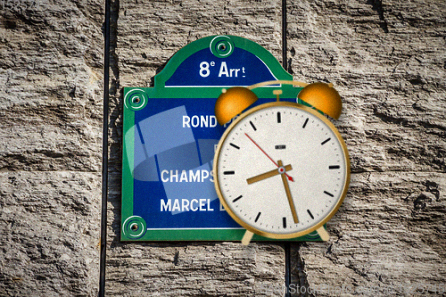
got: h=8 m=27 s=53
